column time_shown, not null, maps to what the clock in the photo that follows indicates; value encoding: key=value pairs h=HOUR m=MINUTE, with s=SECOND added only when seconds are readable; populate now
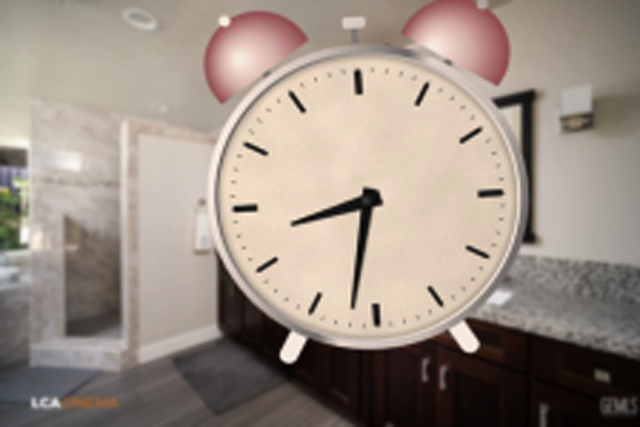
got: h=8 m=32
